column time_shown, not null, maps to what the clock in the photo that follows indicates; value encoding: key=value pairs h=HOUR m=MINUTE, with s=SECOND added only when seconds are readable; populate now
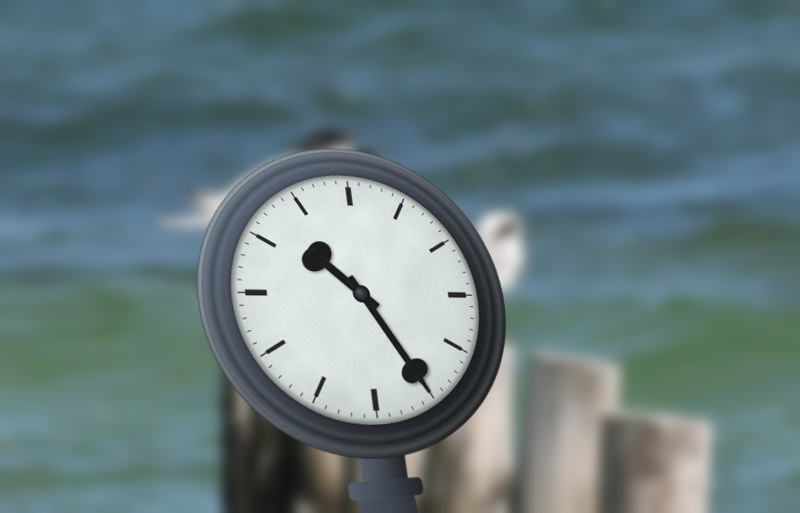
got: h=10 m=25
